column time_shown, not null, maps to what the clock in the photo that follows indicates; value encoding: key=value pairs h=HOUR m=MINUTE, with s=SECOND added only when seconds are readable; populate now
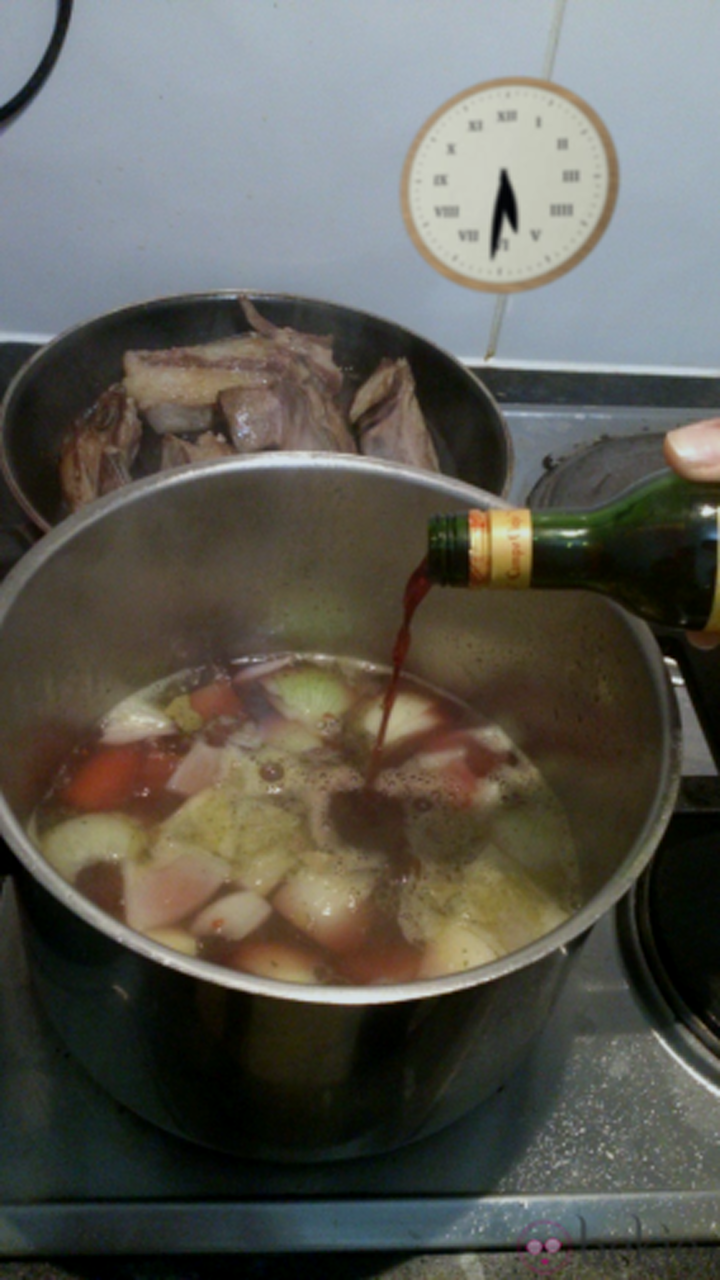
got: h=5 m=31
